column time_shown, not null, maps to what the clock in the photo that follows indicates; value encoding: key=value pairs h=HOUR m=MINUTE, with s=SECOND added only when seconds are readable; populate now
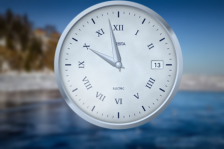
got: h=9 m=58
